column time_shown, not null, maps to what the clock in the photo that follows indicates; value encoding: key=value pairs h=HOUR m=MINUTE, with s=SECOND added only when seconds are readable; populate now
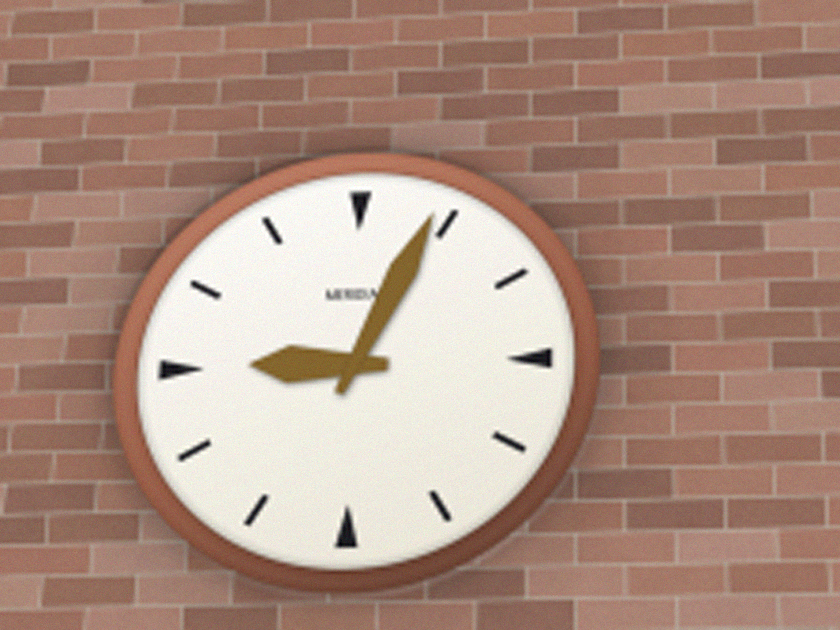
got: h=9 m=4
